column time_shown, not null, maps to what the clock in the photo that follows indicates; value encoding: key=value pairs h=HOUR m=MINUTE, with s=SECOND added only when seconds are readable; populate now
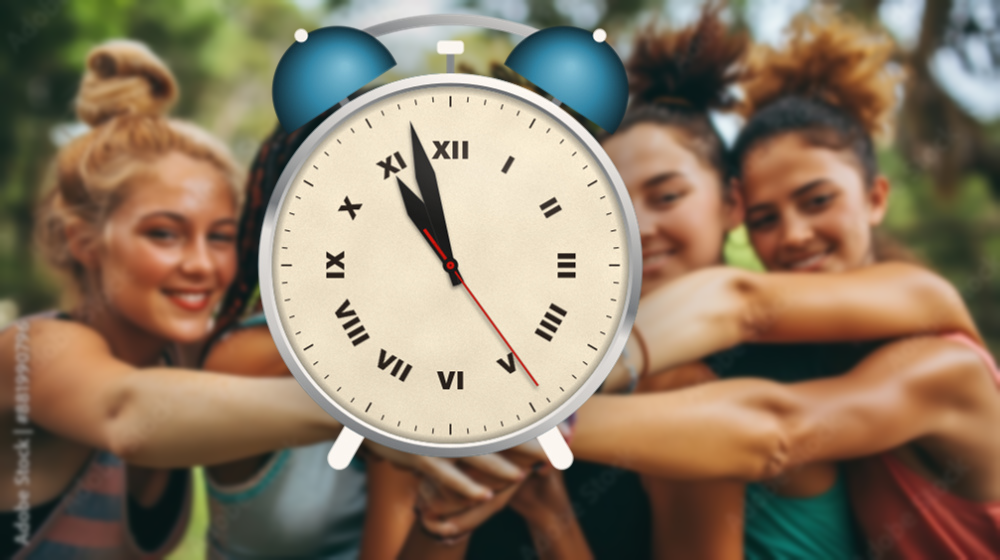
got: h=10 m=57 s=24
